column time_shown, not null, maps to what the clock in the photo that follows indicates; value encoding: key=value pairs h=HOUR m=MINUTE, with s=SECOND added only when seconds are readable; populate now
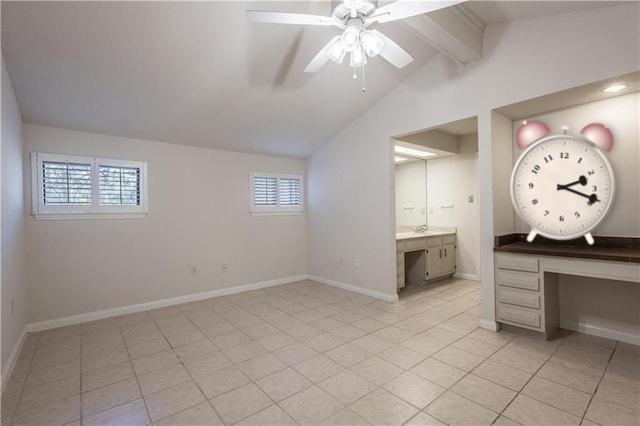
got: h=2 m=18
